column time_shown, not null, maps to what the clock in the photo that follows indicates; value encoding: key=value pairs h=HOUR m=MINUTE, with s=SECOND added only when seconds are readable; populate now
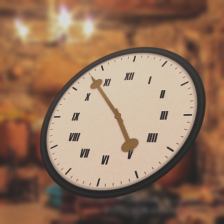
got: h=4 m=53
